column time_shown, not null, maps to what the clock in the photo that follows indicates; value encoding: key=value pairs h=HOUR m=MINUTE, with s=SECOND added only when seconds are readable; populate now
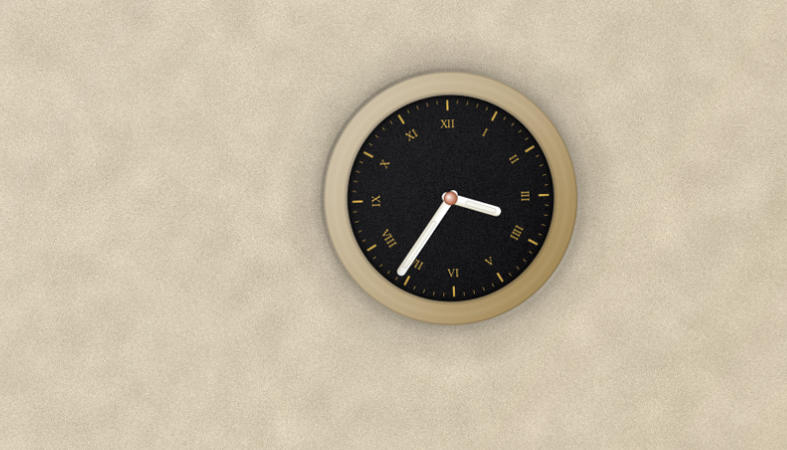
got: h=3 m=36
